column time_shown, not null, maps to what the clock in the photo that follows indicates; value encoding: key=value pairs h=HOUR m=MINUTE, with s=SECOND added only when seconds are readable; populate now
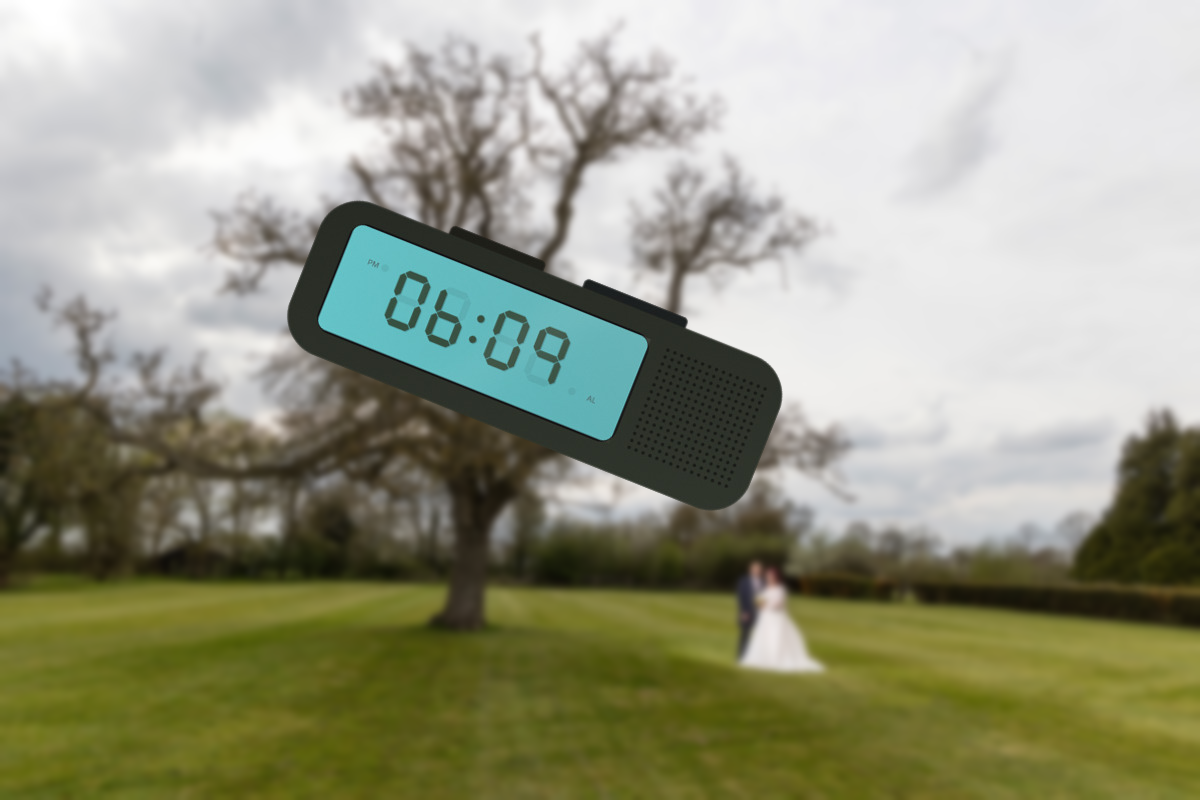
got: h=6 m=9
